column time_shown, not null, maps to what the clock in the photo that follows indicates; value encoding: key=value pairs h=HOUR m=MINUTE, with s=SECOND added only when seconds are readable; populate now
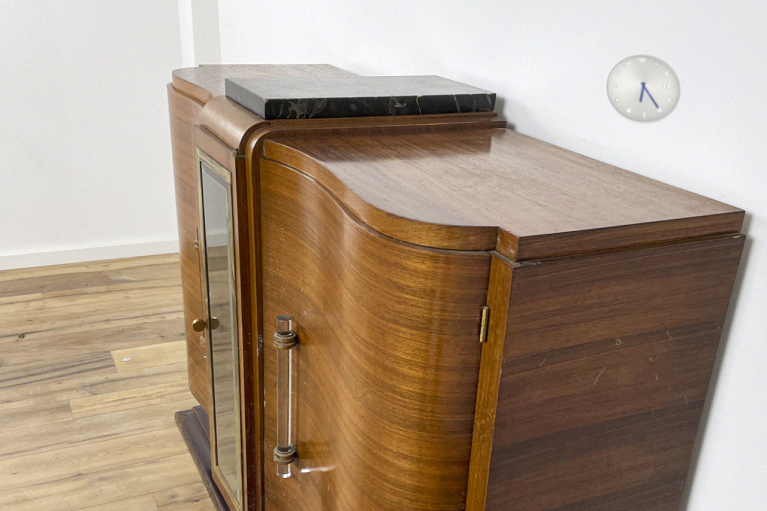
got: h=6 m=25
